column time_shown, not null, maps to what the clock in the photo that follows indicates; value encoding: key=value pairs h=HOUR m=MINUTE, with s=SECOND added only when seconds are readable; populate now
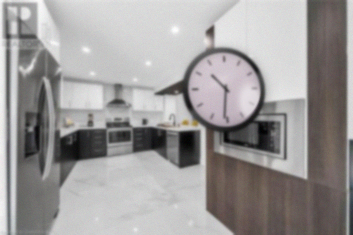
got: h=10 m=31
